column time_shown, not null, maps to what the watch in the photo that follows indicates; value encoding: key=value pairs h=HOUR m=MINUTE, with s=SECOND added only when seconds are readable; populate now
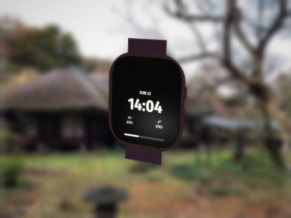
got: h=14 m=4
